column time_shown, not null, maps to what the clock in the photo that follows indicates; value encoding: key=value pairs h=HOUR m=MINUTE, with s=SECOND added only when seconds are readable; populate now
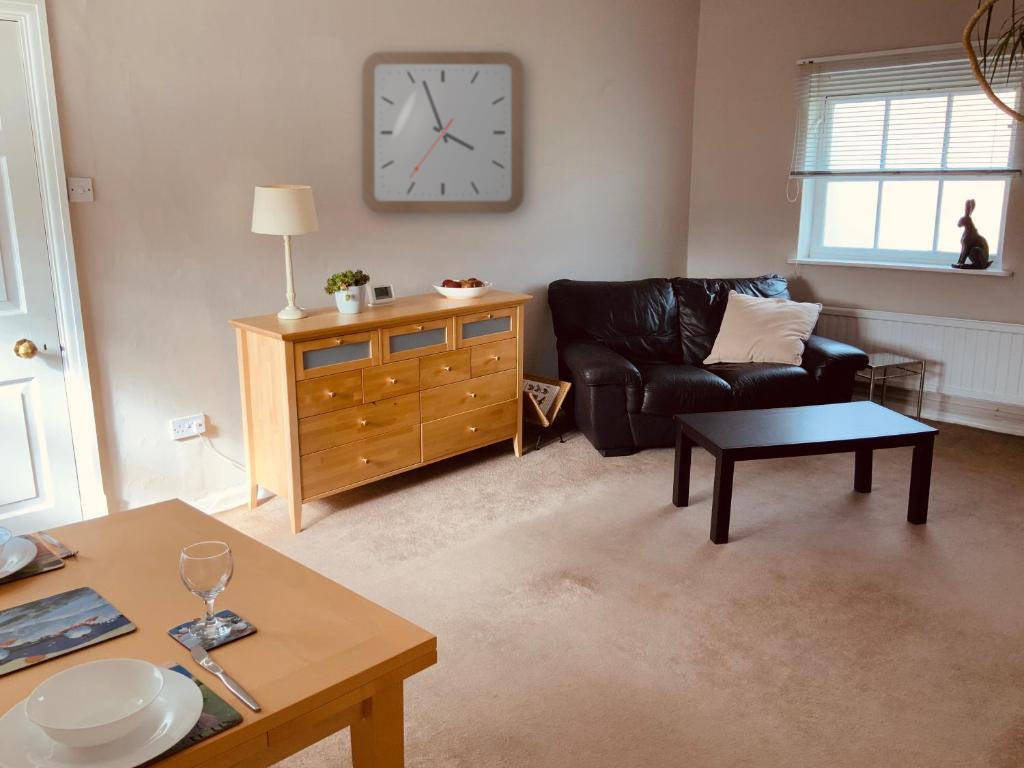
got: h=3 m=56 s=36
